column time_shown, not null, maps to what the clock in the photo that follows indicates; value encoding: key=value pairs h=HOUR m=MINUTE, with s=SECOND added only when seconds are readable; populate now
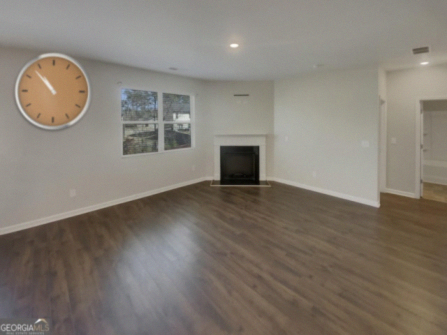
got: h=10 m=53
